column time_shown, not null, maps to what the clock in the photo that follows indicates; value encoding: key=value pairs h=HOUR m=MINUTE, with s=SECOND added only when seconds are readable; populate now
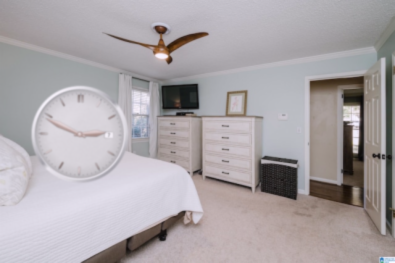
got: h=2 m=49
